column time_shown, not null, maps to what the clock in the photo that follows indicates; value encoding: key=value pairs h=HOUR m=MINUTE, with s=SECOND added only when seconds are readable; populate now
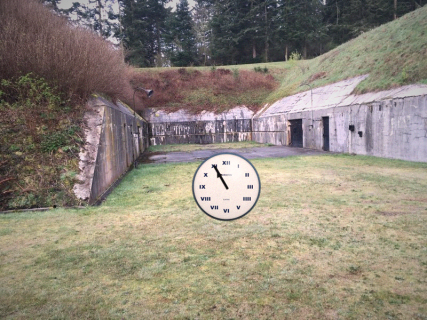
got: h=10 m=55
